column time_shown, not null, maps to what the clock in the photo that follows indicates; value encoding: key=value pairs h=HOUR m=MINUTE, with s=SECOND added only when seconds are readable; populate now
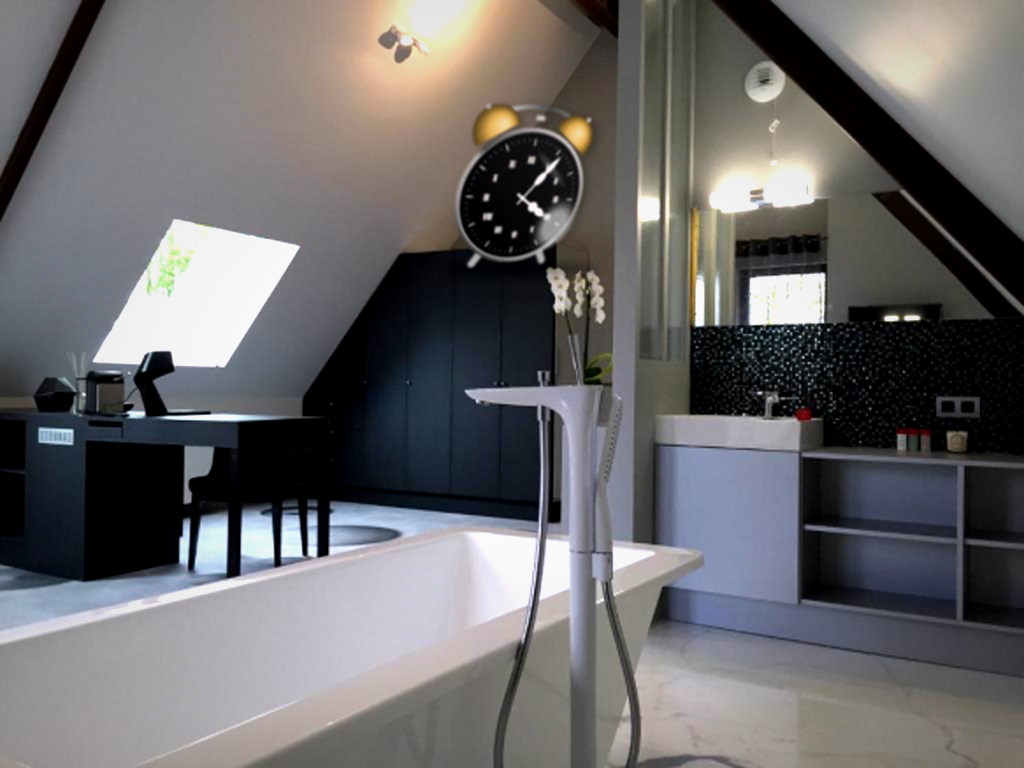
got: h=4 m=6
